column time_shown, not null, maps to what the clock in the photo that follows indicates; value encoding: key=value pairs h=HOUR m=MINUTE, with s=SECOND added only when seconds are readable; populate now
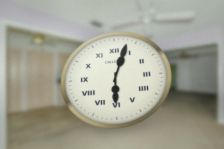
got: h=6 m=3
